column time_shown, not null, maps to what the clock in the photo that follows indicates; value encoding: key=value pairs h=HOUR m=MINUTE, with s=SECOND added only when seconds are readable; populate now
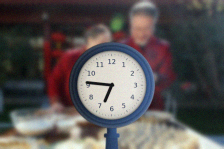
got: h=6 m=46
